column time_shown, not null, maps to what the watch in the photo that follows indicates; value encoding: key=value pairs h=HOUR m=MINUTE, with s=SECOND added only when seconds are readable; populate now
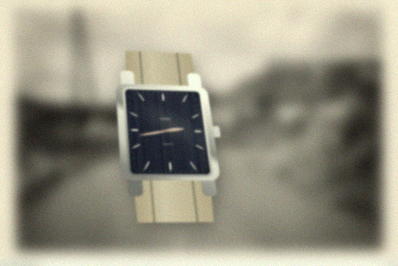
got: h=2 m=43
